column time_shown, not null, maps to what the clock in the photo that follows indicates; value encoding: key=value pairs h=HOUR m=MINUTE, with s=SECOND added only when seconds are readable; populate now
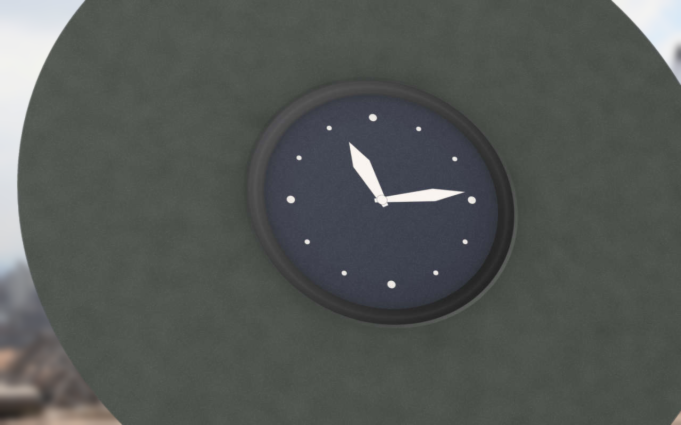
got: h=11 m=14
